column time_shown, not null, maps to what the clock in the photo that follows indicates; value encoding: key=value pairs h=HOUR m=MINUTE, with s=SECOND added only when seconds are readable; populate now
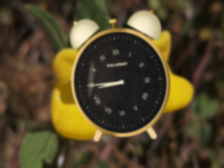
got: h=8 m=45
